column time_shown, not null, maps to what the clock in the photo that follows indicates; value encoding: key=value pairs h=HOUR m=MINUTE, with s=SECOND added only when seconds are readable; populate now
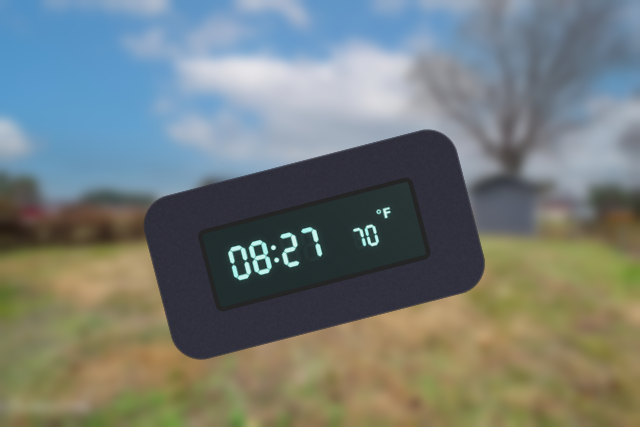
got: h=8 m=27
